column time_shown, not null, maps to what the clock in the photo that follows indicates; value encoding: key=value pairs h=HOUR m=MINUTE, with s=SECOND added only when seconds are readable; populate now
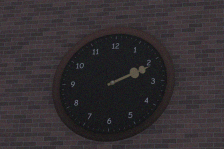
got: h=2 m=11
